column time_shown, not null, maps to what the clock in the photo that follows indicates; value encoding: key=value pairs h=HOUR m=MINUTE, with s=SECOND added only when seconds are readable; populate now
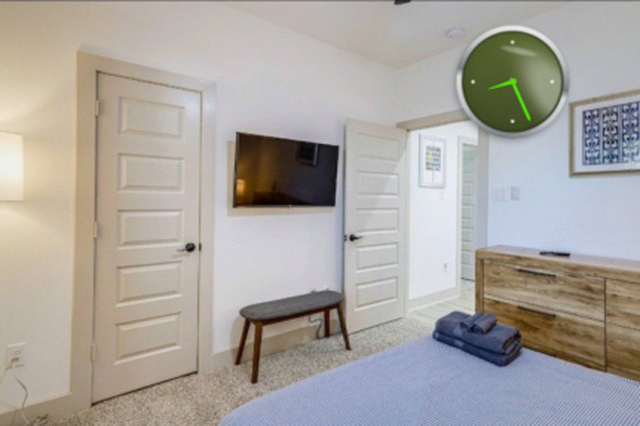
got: h=8 m=26
